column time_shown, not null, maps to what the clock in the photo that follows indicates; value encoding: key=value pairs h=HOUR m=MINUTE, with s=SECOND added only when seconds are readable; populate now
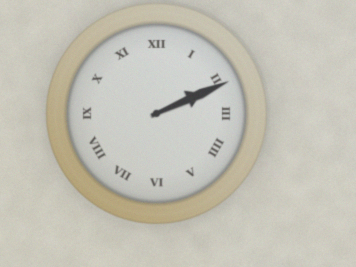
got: h=2 m=11
